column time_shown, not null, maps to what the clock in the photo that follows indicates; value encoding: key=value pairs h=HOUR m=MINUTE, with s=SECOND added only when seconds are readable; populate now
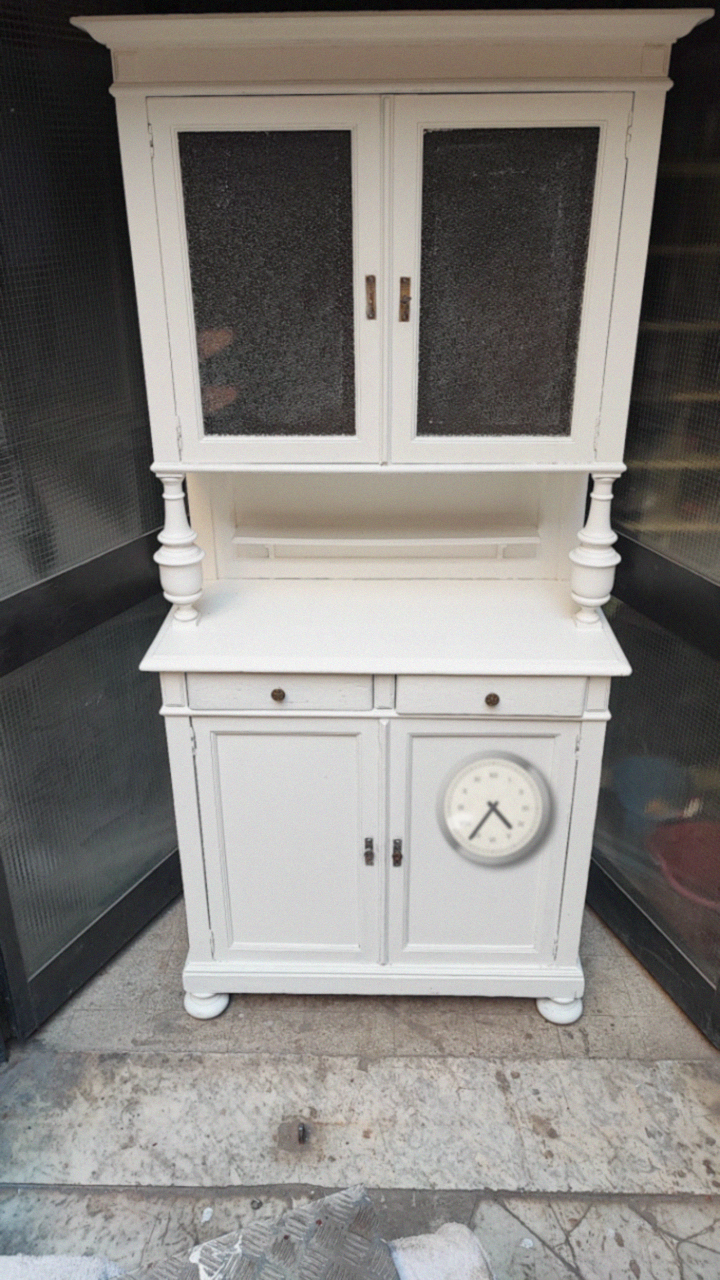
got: h=4 m=36
